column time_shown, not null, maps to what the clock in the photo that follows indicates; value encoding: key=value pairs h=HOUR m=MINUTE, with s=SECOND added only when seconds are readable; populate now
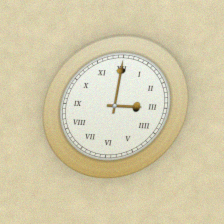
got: h=3 m=0
